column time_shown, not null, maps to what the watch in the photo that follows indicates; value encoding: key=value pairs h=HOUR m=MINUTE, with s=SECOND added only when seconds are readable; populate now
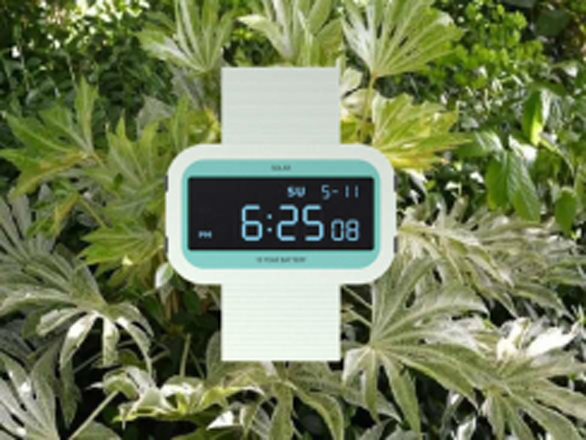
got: h=6 m=25 s=8
